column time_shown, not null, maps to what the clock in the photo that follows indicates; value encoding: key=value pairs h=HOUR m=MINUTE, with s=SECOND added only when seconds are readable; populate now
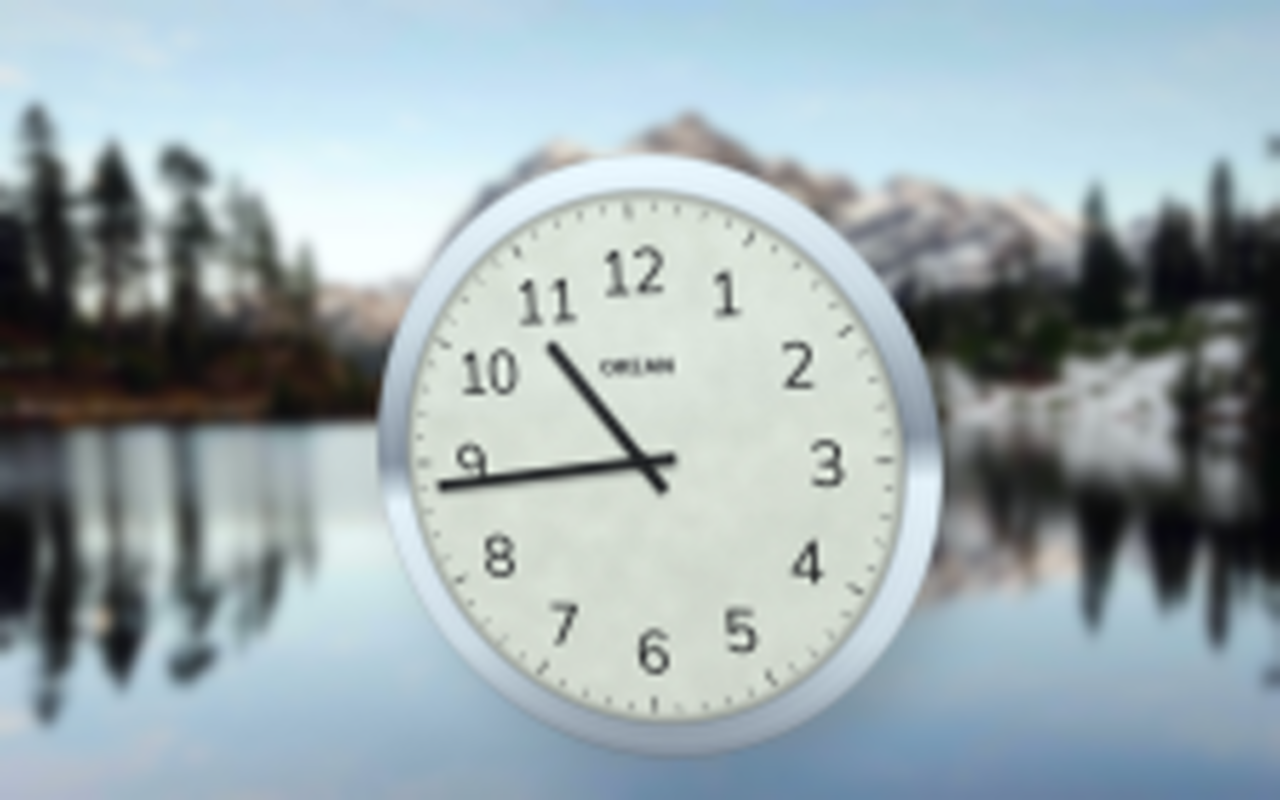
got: h=10 m=44
